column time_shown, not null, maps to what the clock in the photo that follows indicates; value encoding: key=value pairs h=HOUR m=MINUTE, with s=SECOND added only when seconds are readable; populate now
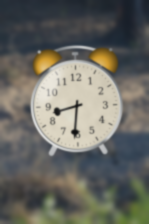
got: h=8 m=31
